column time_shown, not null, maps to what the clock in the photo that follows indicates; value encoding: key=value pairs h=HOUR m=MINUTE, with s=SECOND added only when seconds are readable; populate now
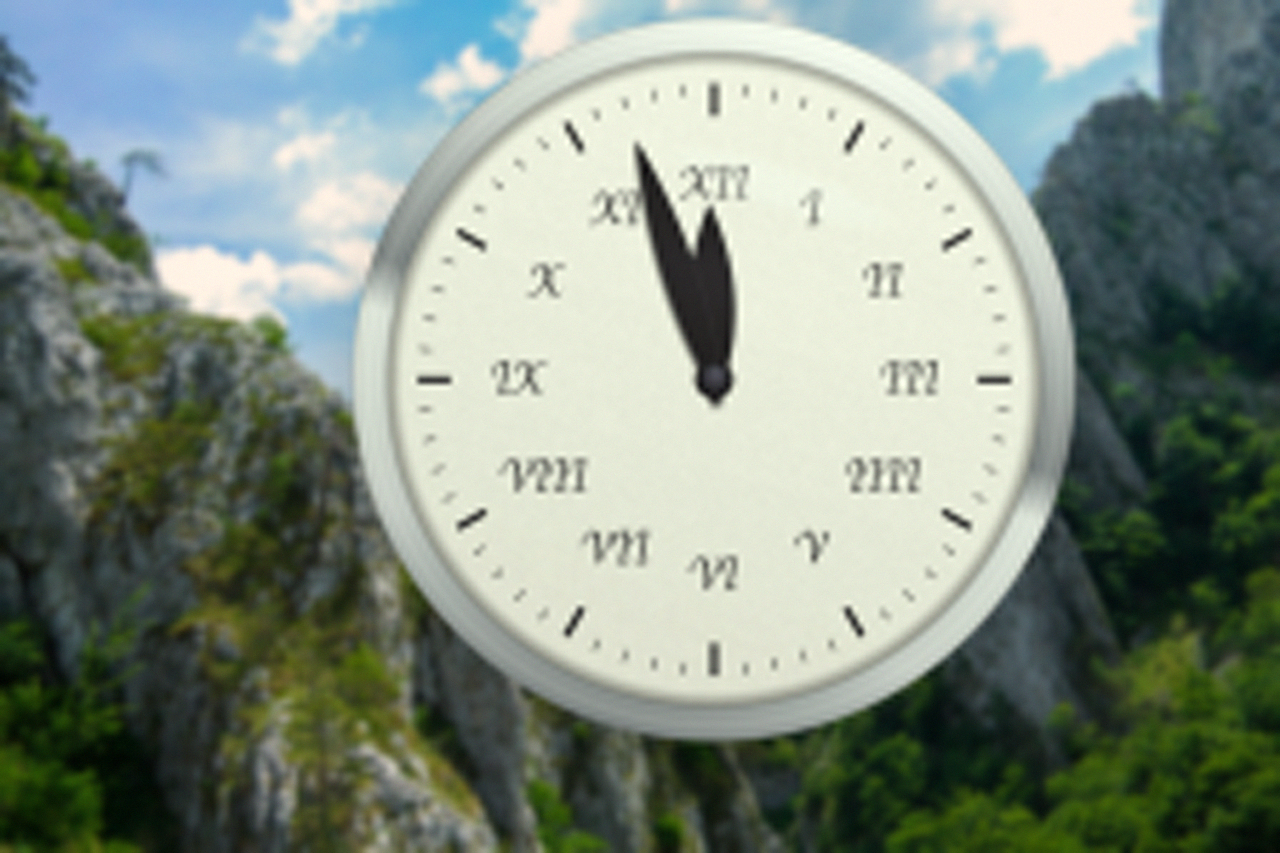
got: h=11 m=57
